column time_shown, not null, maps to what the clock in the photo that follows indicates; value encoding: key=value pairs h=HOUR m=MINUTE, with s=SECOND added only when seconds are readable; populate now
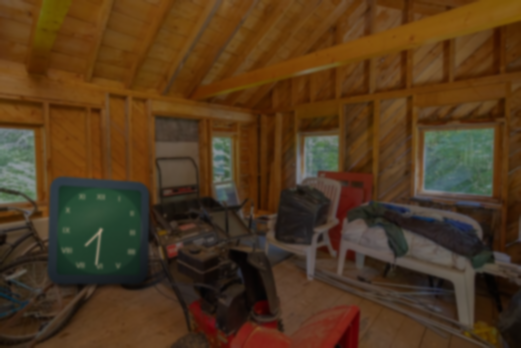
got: h=7 m=31
